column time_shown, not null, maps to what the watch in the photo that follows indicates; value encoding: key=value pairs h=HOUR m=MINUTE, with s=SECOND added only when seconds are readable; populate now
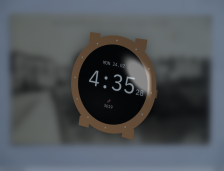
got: h=4 m=35
